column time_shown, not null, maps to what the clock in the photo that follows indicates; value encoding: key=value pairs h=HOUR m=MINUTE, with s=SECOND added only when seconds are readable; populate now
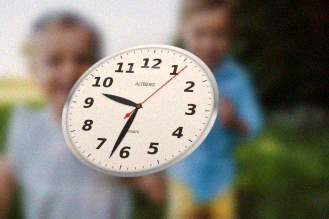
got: h=9 m=32 s=6
